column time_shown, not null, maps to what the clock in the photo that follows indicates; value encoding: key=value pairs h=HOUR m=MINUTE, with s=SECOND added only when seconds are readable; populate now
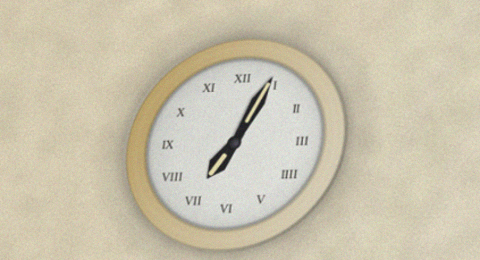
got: h=7 m=4
